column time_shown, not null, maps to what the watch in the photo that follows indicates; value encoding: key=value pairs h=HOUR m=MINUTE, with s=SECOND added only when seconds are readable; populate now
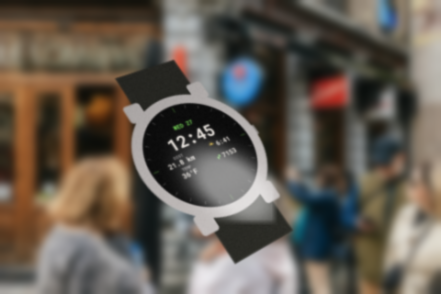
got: h=12 m=45
